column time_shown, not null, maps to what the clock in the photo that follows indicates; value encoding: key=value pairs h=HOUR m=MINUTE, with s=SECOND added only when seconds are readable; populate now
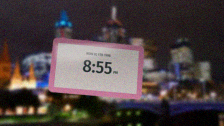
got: h=8 m=55
